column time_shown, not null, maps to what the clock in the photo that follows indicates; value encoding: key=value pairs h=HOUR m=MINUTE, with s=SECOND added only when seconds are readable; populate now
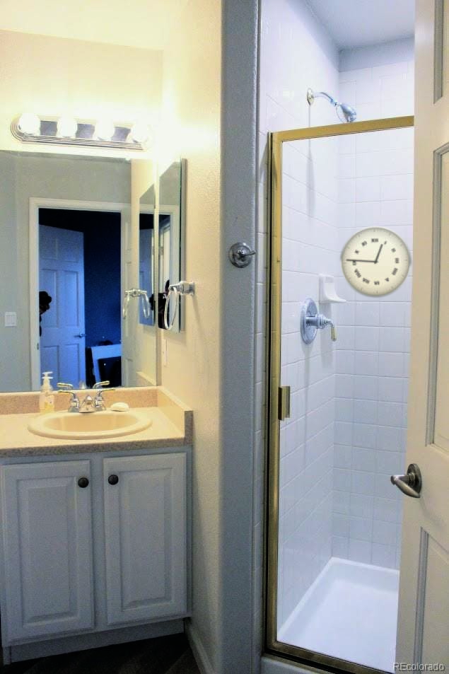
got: h=12 m=46
